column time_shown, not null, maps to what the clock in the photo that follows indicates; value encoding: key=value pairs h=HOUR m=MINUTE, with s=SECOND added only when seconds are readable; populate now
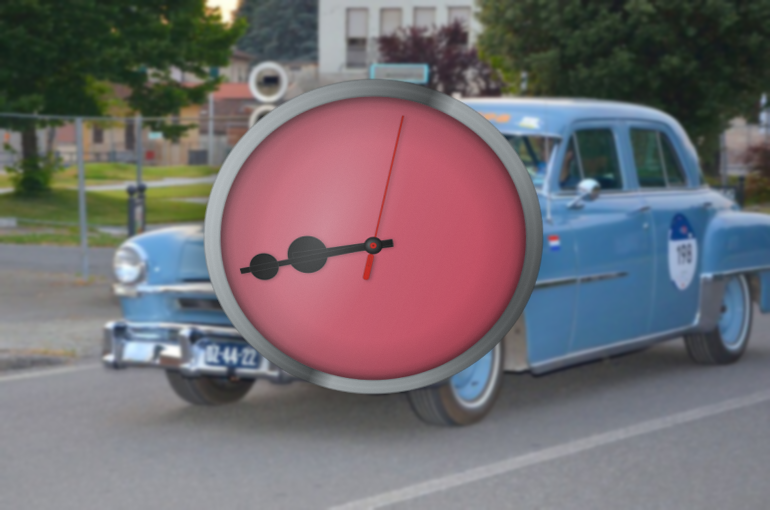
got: h=8 m=43 s=2
